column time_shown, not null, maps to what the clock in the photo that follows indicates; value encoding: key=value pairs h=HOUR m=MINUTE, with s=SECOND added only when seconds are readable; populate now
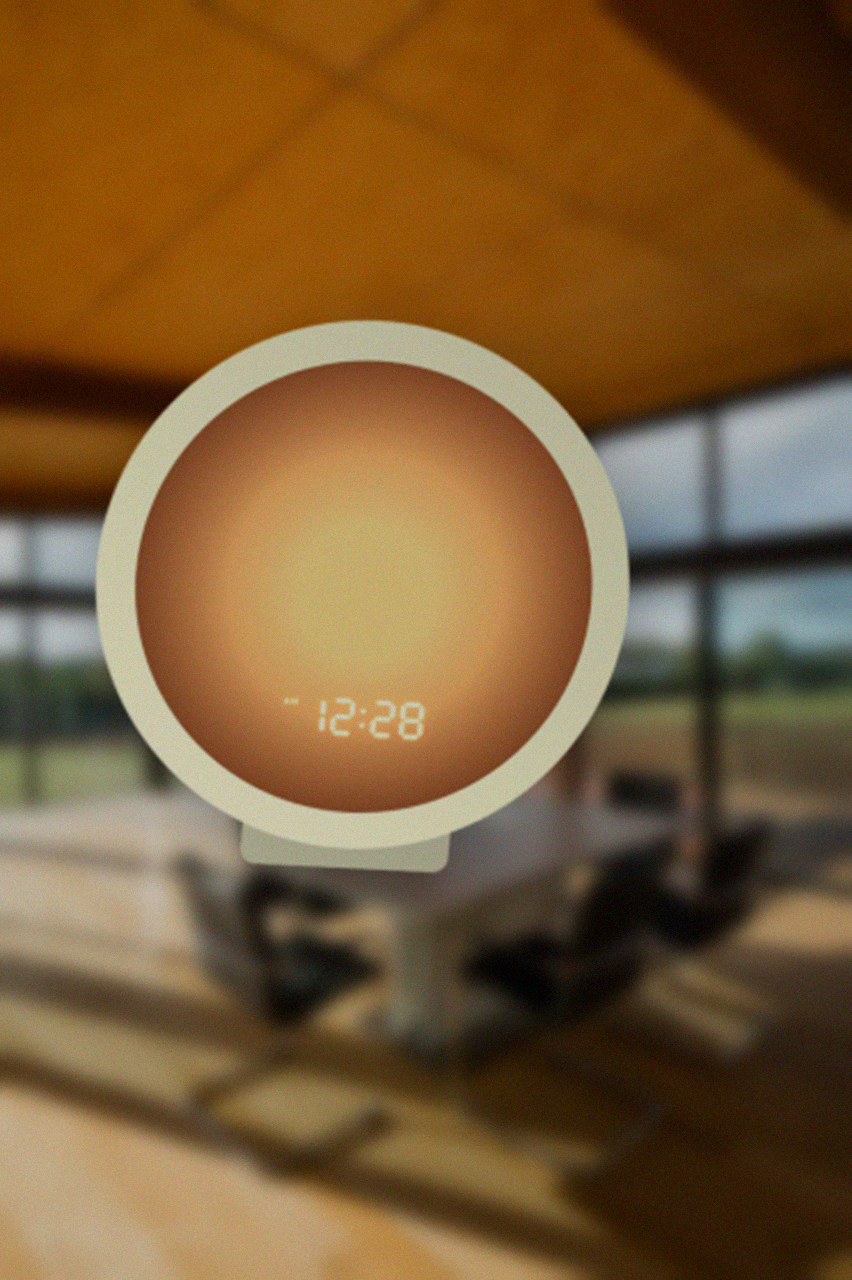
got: h=12 m=28
